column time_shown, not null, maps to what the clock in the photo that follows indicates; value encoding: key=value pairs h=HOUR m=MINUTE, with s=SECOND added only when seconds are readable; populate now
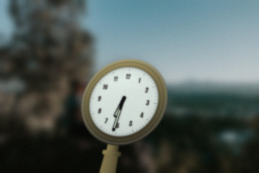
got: h=6 m=31
